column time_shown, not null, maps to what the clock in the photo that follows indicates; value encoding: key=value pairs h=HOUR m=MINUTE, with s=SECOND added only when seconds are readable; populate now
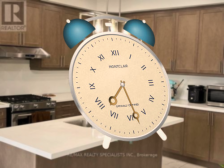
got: h=7 m=28
